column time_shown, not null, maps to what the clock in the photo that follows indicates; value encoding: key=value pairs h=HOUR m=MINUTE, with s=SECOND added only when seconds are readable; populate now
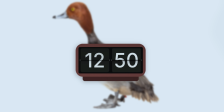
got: h=12 m=50
